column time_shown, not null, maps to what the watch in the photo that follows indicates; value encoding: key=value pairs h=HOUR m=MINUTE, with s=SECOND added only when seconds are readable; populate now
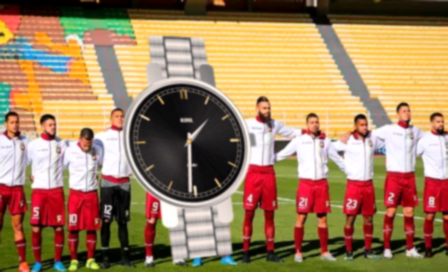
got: h=1 m=31
